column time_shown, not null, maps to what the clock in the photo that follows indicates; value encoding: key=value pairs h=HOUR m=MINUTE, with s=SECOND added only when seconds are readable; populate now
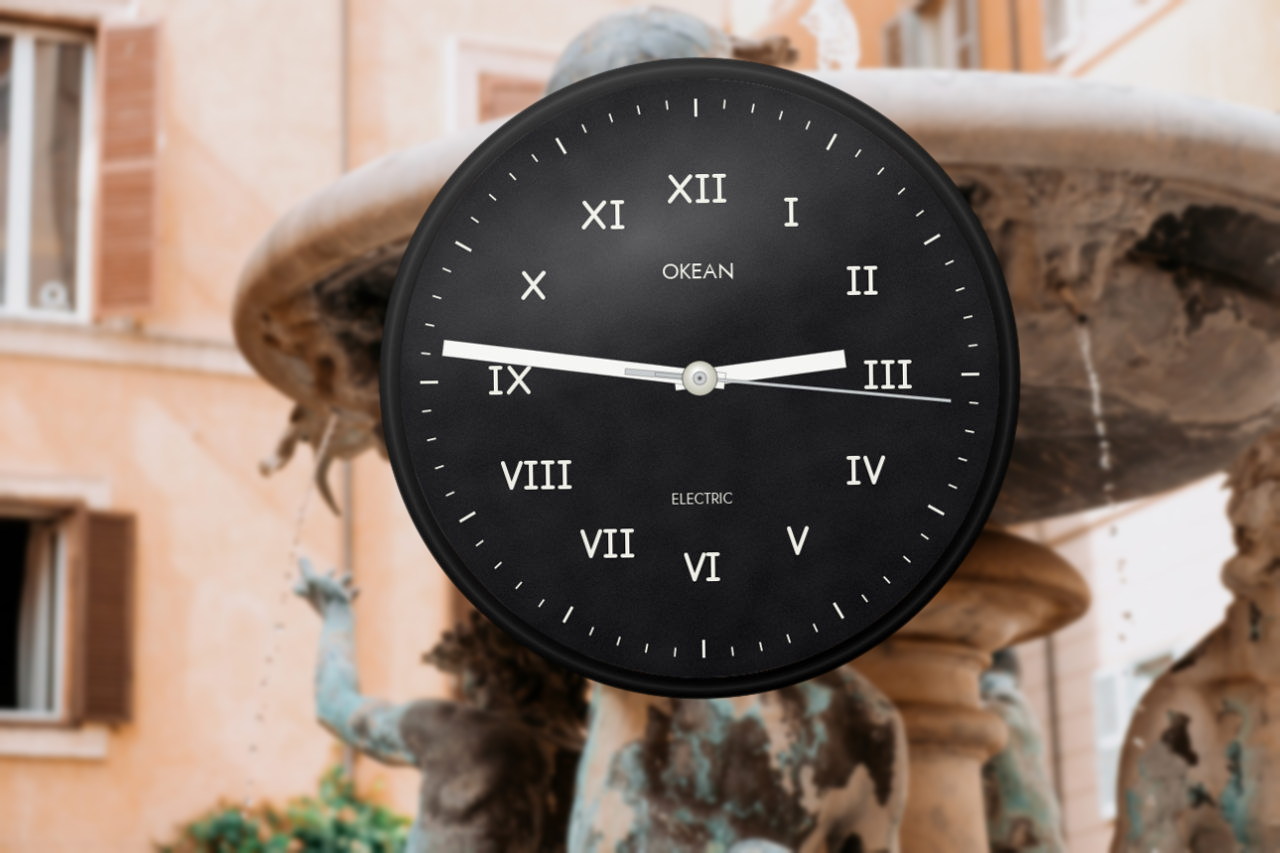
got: h=2 m=46 s=16
